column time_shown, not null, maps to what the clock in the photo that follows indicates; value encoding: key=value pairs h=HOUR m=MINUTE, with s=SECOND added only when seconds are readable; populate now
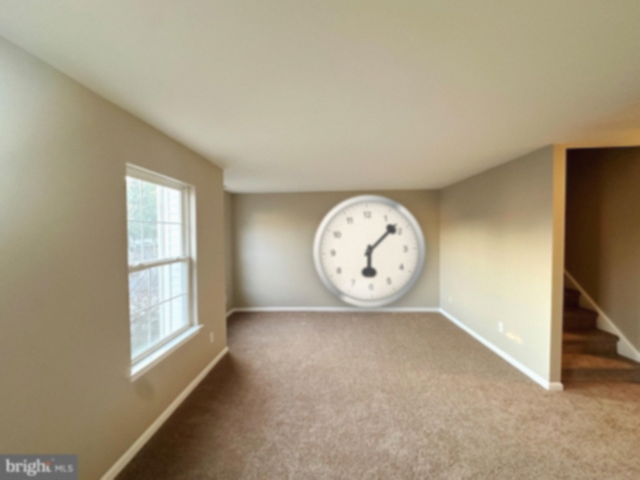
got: h=6 m=8
